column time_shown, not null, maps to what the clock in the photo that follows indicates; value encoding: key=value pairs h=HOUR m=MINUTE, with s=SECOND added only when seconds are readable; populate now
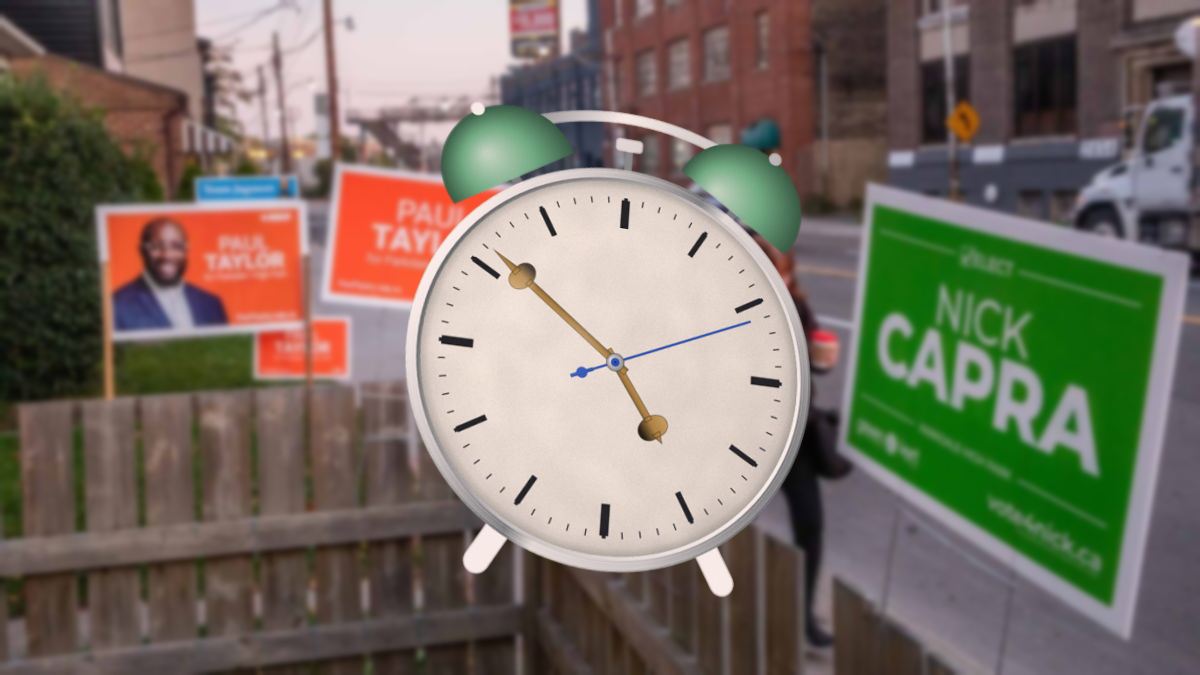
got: h=4 m=51 s=11
